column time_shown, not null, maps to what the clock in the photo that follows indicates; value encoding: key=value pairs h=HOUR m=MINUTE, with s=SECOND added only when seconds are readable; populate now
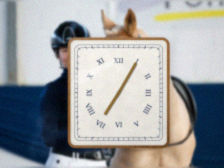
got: h=7 m=5
